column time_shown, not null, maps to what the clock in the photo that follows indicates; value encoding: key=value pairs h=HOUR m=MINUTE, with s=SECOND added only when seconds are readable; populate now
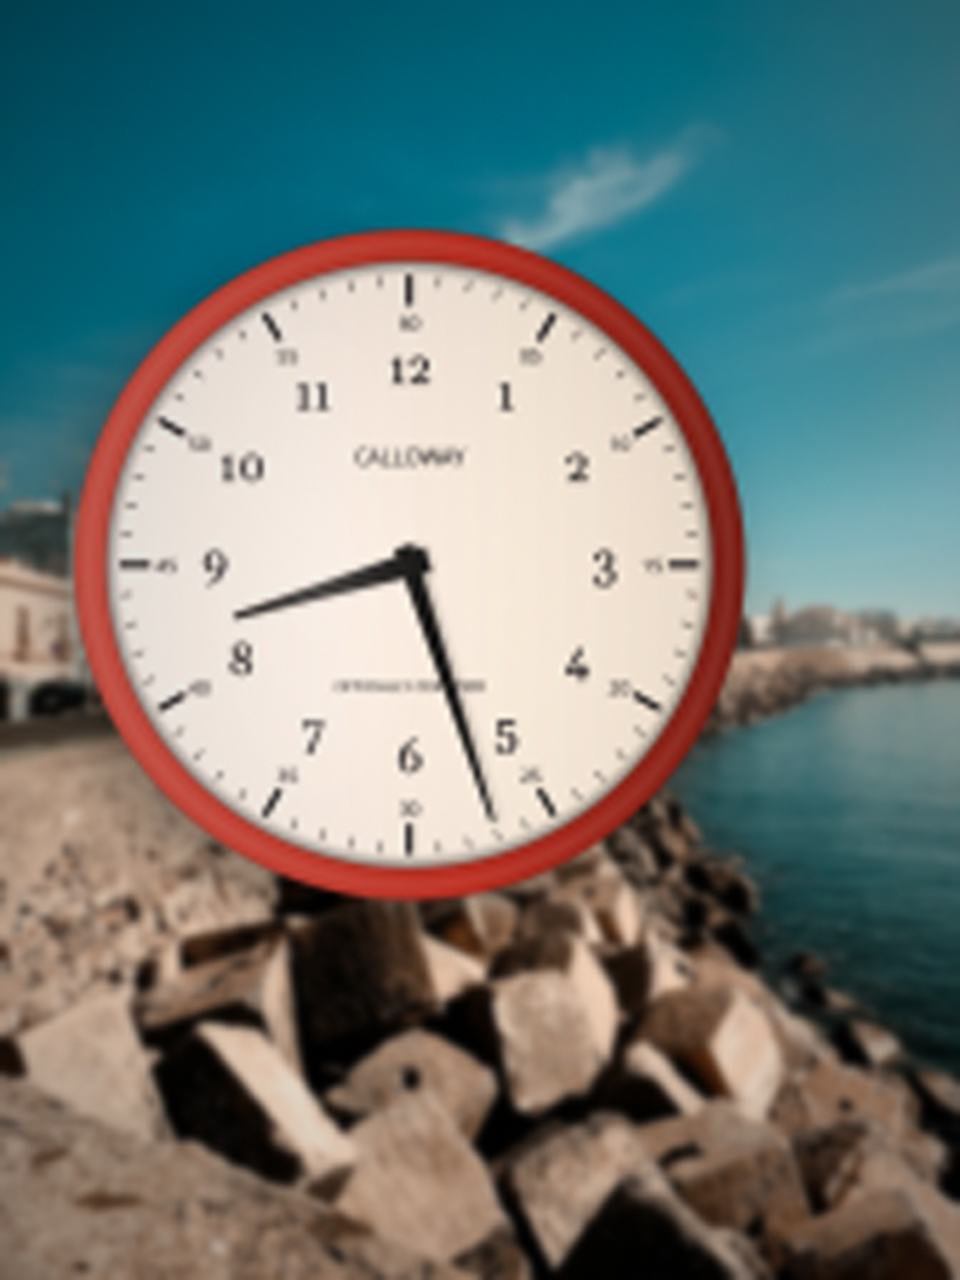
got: h=8 m=27
